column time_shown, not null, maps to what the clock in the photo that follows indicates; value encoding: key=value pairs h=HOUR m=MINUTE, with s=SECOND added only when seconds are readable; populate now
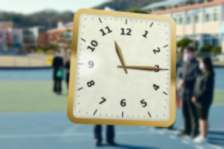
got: h=11 m=15
